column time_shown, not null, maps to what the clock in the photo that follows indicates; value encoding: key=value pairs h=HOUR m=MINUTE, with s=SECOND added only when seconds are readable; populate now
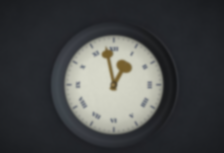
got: h=12 m=58
